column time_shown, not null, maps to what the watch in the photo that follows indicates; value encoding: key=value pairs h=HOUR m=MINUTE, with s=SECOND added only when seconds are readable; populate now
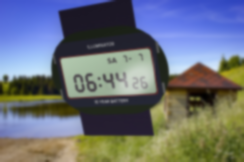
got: h=6 m=44 s=26
